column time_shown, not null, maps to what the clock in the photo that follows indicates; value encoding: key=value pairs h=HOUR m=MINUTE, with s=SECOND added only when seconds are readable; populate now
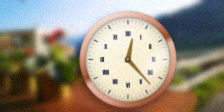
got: h=12 m=23
